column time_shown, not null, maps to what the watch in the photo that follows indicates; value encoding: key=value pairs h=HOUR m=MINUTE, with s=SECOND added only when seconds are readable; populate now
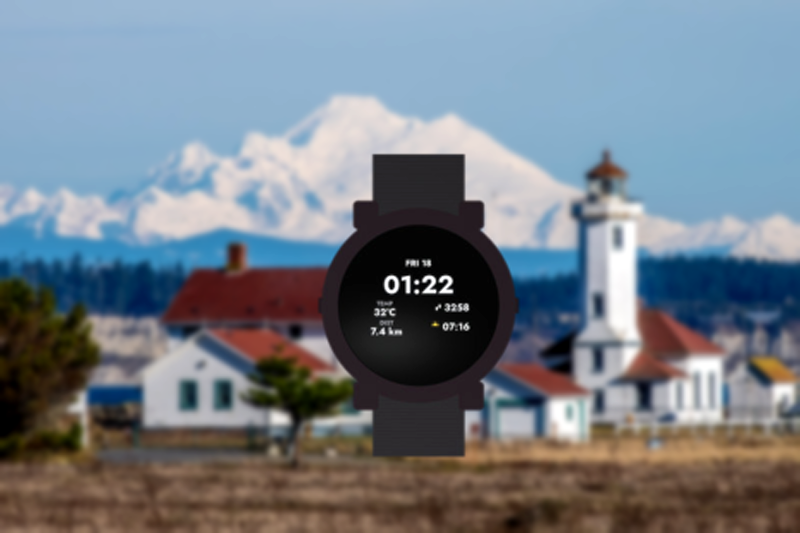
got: h=1 m=22
